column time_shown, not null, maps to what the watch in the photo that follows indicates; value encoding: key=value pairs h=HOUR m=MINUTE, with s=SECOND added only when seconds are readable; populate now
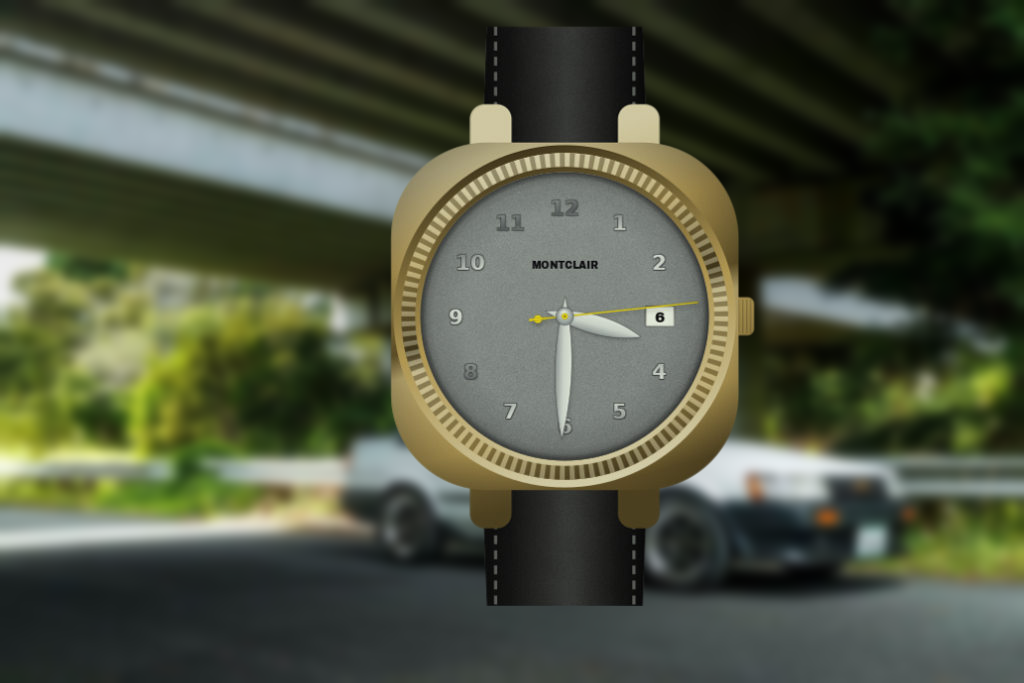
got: h=3 m=30 s=14
